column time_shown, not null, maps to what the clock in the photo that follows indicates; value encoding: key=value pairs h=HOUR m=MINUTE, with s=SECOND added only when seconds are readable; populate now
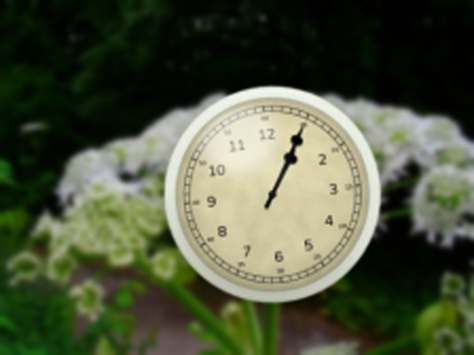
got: h=1 m=5
